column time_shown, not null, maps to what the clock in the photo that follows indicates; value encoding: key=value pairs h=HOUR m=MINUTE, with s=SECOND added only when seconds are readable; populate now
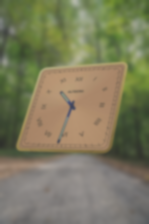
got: h=10 m=31
